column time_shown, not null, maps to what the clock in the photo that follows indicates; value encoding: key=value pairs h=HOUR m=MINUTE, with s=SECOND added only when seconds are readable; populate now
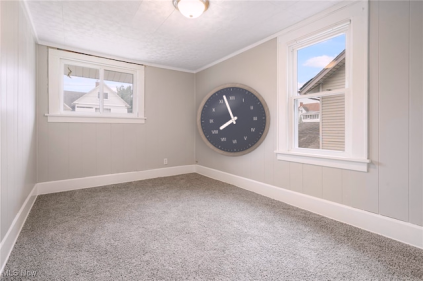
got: h=7 m=57
